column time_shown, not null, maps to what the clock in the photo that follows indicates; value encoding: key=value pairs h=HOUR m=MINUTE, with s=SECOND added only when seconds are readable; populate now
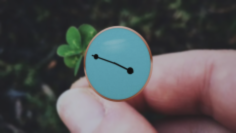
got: h=3 m=48
